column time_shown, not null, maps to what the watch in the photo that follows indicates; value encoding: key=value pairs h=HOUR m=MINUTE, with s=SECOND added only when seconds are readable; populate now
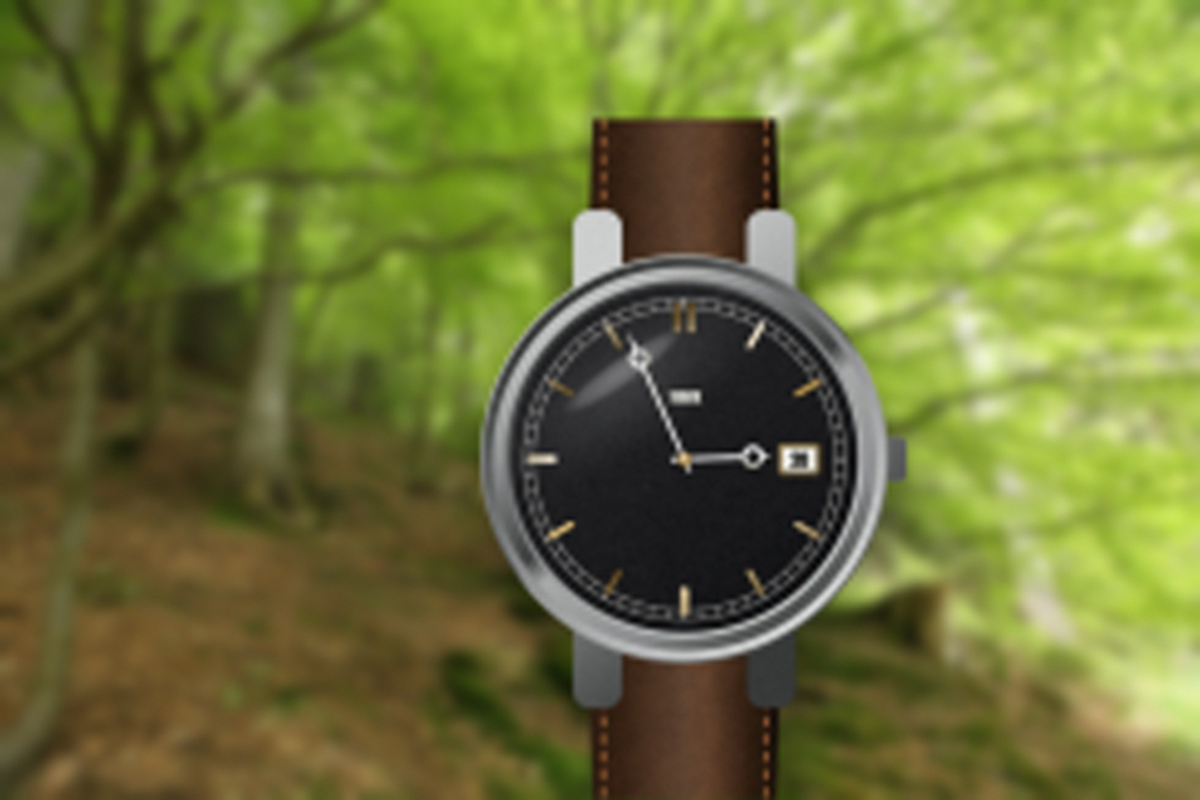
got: h=2 m=56
